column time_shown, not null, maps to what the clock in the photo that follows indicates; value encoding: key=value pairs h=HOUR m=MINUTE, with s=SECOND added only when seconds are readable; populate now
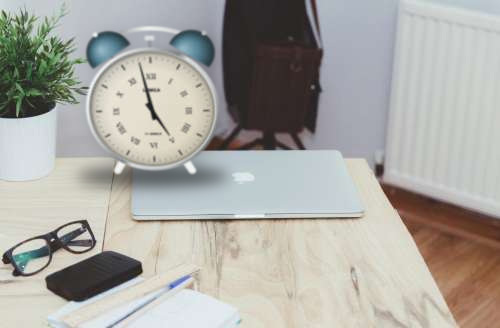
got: h=4 m=58
